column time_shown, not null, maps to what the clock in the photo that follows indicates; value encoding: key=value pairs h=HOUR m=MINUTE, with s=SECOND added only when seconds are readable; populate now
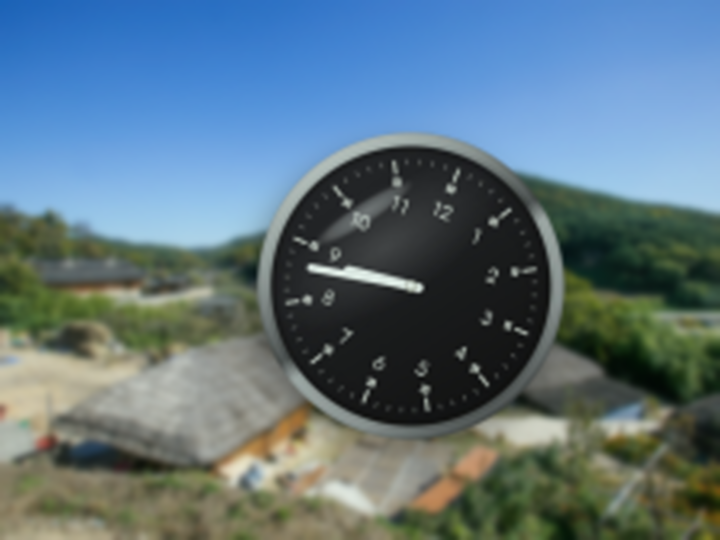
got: h=8 m=43
